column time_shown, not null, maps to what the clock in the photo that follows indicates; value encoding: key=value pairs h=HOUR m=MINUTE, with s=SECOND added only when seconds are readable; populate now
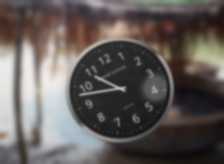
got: h=10 m=48
